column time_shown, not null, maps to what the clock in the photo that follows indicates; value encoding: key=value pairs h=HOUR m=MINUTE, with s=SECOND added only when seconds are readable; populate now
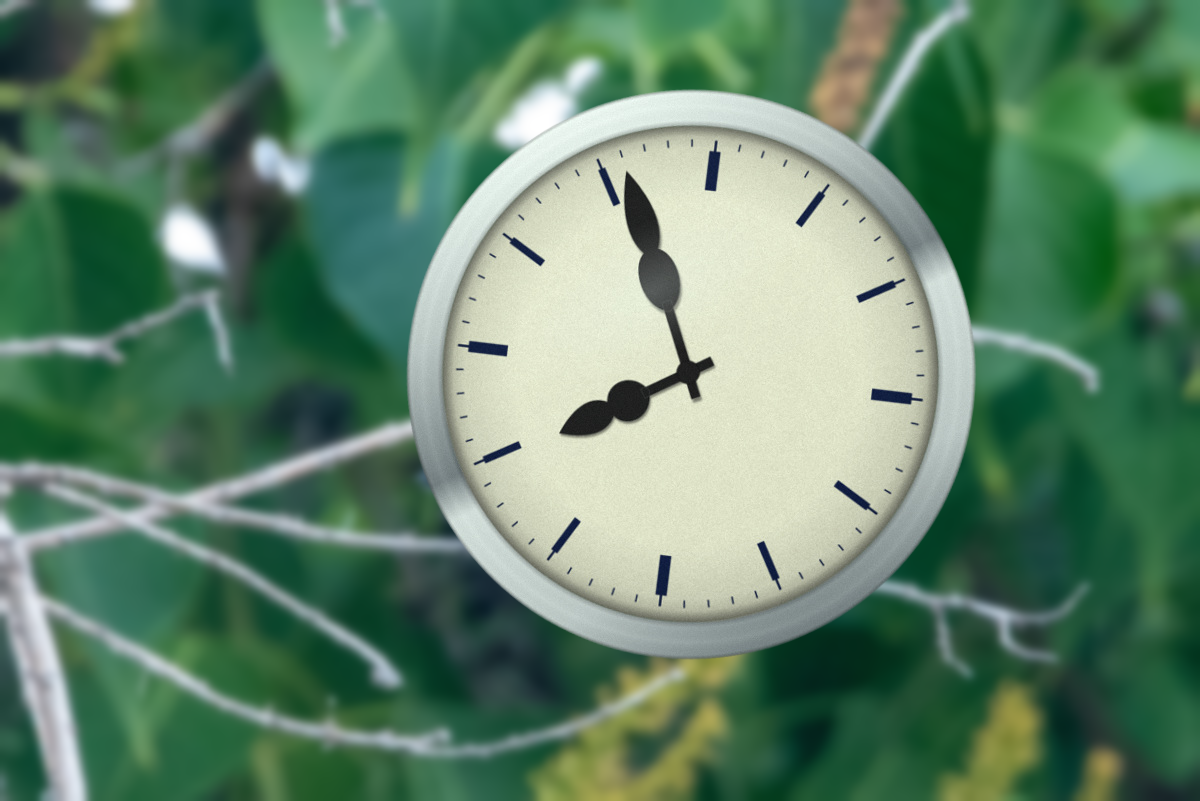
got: h=7 m=56
